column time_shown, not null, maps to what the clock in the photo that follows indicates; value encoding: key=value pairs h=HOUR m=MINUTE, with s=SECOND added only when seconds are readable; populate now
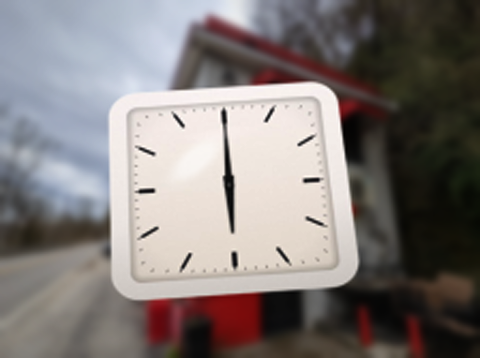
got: h=6 m=0
